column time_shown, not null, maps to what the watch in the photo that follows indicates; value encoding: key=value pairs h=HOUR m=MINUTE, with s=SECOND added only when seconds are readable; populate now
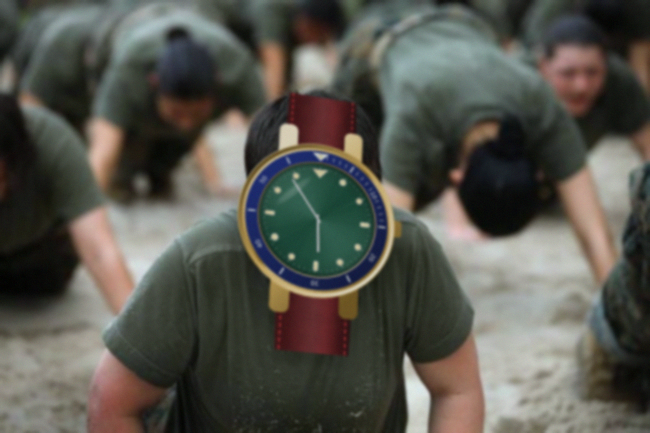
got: h=5 m=54
